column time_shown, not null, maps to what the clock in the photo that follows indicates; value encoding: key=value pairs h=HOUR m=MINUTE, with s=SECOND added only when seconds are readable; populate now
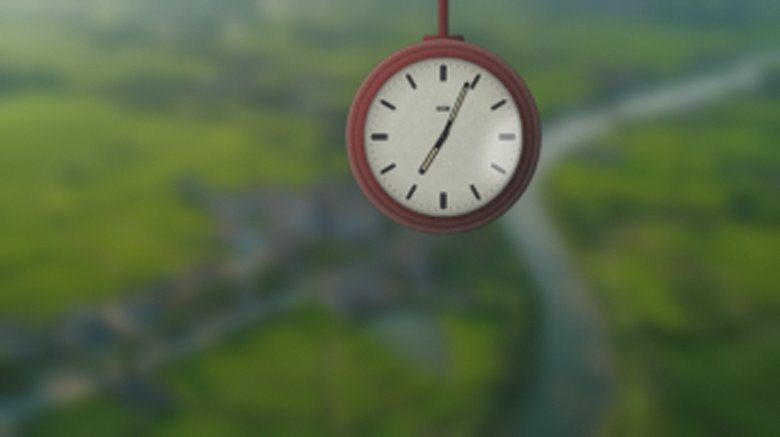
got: h=7 m=4
